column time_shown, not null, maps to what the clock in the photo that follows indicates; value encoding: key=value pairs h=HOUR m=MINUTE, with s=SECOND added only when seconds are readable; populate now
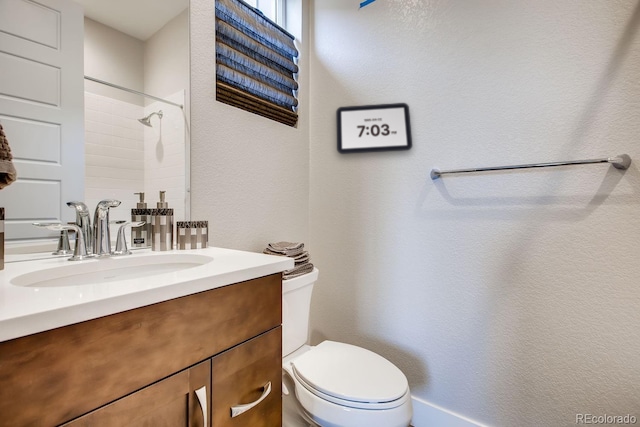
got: h=7 m=3
